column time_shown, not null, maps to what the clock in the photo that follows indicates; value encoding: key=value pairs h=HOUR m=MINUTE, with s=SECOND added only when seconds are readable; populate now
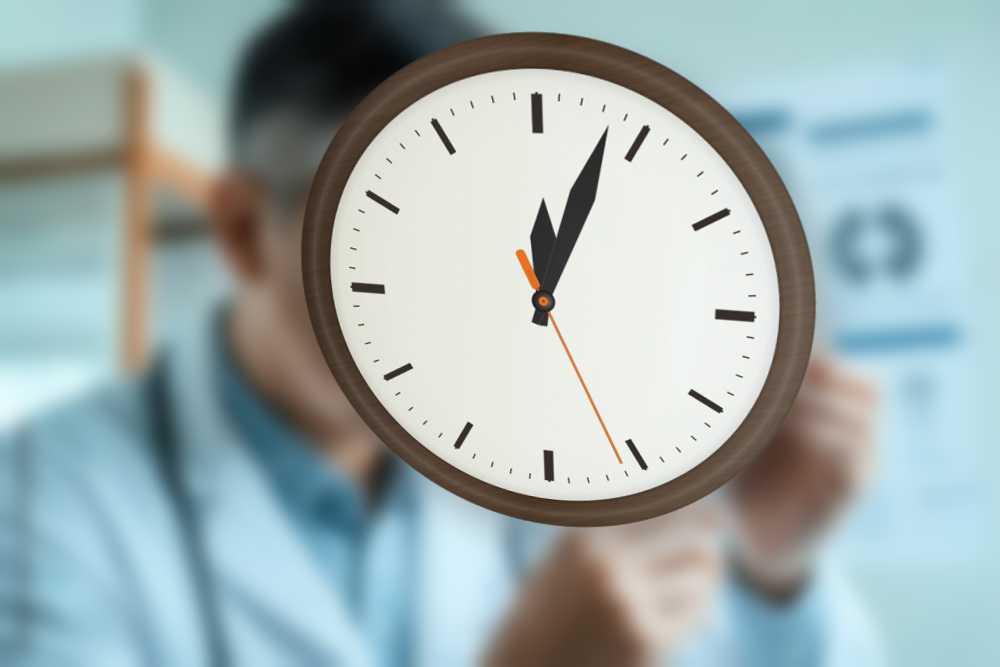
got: h=12 m=3 s=26
